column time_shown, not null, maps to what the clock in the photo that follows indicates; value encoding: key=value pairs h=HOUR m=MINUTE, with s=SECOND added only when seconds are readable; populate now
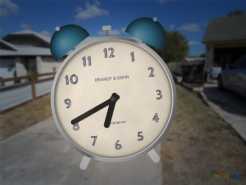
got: h=6 m=41
